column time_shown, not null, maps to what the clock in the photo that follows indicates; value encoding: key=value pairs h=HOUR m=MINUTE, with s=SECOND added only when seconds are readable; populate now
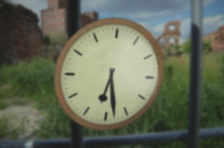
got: h=6 m=28
